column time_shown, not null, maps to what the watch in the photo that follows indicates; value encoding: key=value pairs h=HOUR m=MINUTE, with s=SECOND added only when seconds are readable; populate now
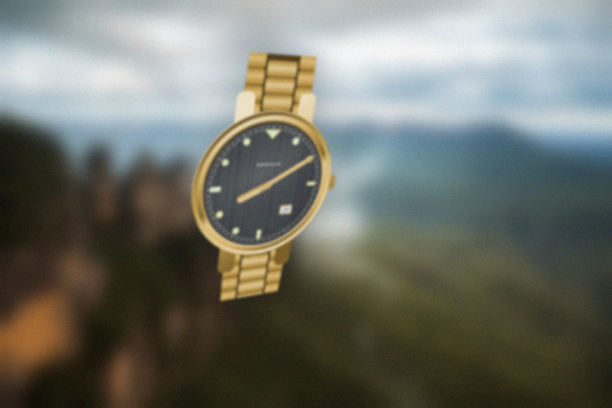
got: h=8 m=10
